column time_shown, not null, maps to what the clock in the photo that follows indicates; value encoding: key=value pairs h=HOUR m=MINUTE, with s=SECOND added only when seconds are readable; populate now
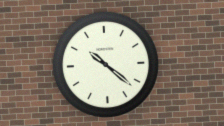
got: h=10 m=22
